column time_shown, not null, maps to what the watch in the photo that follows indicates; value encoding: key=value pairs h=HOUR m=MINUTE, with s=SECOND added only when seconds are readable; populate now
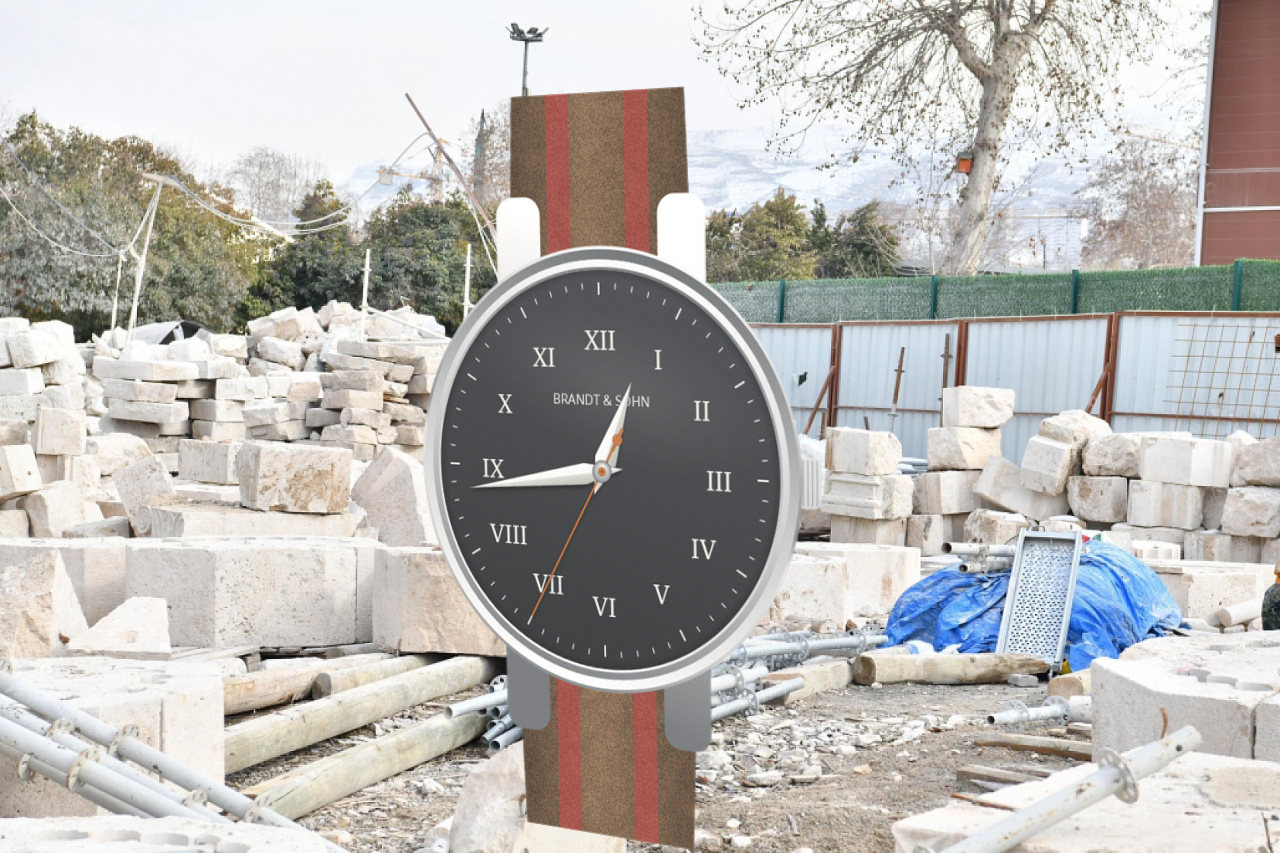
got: h=12 m=43 s=35
